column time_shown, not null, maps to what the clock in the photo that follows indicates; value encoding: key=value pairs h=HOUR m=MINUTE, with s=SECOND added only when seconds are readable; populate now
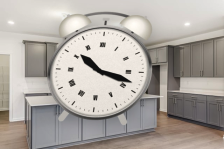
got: h=10 m=18
